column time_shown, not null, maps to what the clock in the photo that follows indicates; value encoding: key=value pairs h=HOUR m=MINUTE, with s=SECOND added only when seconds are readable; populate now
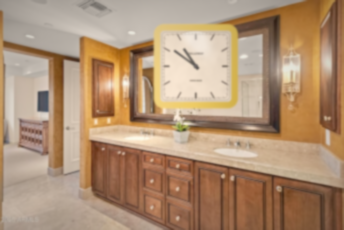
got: h=10 m=51
